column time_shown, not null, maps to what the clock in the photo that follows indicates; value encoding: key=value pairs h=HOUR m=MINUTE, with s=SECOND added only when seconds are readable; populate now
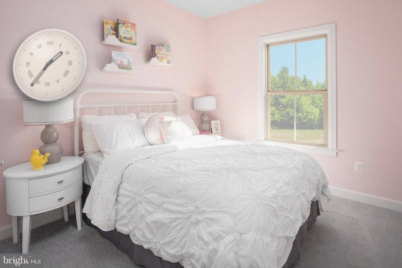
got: h=1 m=36
